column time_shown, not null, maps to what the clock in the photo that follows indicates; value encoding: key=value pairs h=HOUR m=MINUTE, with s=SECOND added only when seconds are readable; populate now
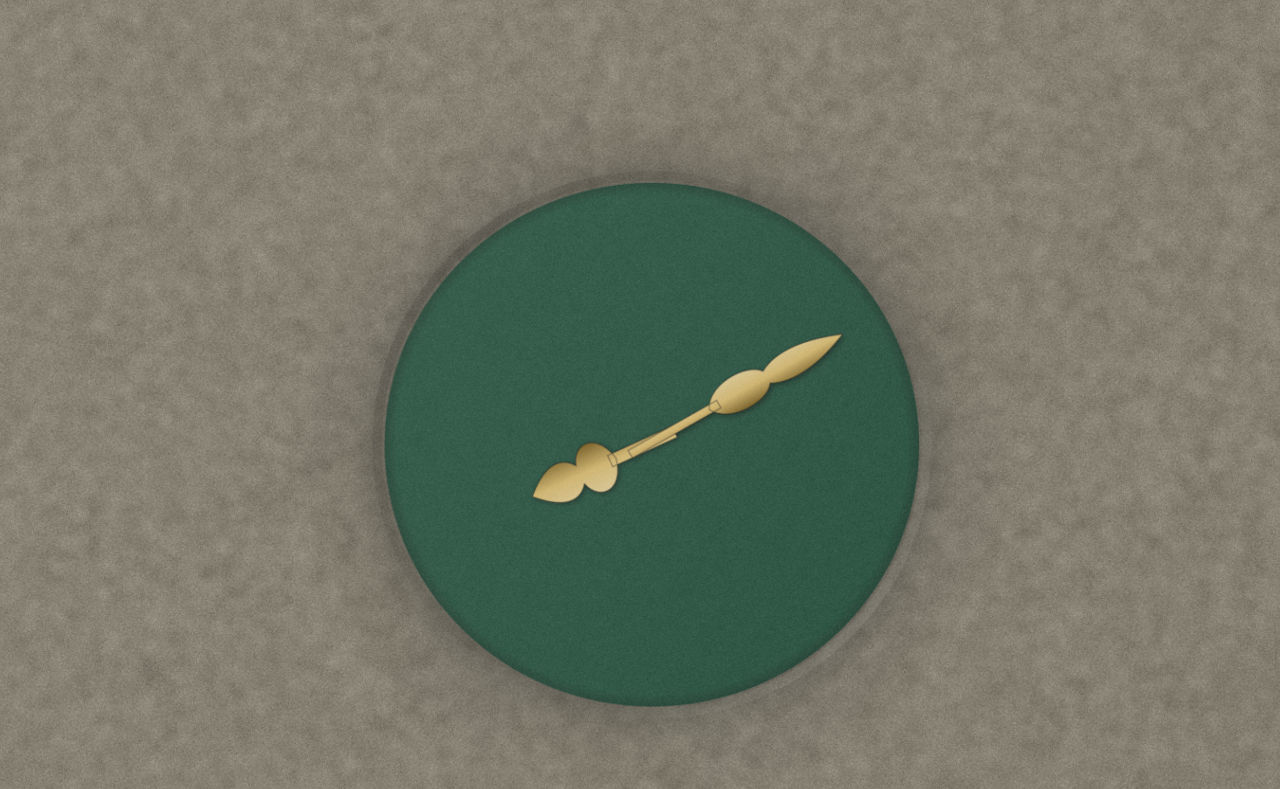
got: h=8 m=10
